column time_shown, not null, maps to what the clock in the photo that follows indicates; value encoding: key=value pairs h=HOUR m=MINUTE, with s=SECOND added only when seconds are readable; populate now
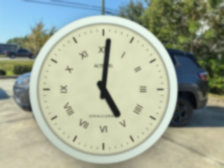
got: h=5 m=1
